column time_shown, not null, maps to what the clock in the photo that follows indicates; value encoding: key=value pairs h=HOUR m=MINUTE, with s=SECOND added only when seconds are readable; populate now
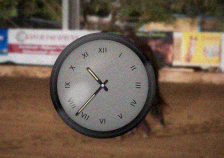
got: h=10 m=37
